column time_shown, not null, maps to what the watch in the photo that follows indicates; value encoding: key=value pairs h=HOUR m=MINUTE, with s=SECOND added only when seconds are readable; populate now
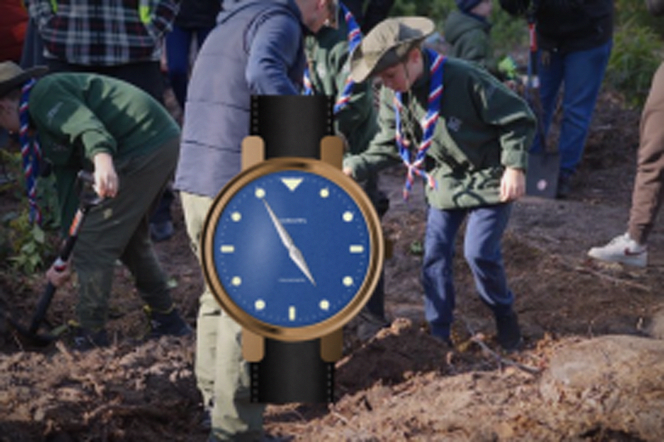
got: h=4 m=55
